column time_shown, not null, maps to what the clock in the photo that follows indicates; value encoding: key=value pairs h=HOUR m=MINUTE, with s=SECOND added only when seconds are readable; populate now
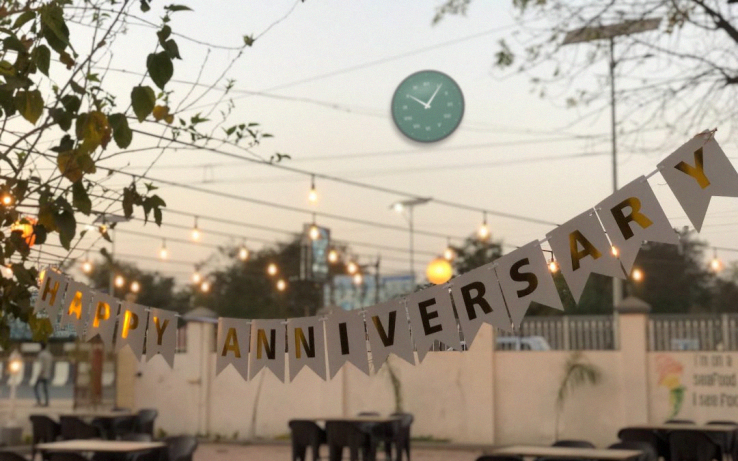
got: h=10 m=6
